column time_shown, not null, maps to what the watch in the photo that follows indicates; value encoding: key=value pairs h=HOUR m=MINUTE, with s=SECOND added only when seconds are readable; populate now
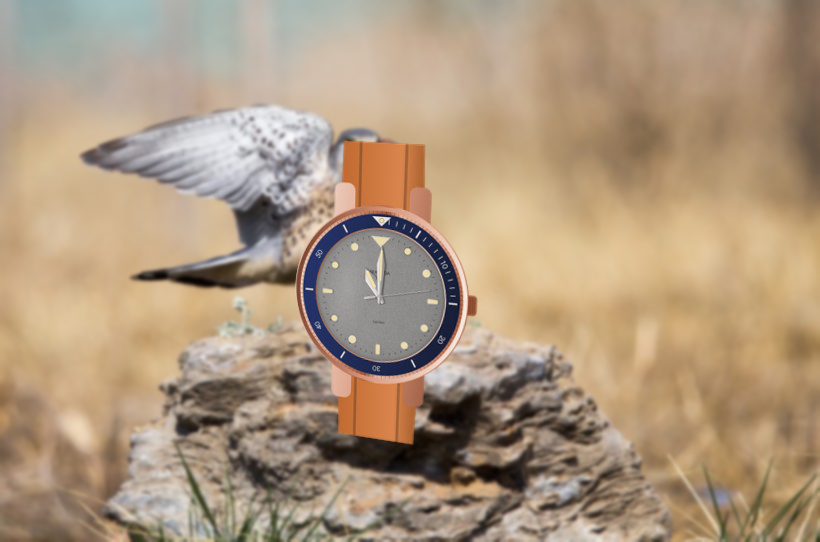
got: h=11 m=0 s=13
